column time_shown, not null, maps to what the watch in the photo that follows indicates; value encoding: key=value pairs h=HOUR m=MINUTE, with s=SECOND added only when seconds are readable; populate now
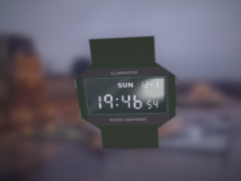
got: h=19 m=46
